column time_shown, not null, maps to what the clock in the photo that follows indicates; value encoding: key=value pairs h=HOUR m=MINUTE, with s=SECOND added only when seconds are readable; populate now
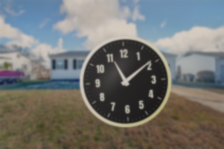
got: h=11 m=9
